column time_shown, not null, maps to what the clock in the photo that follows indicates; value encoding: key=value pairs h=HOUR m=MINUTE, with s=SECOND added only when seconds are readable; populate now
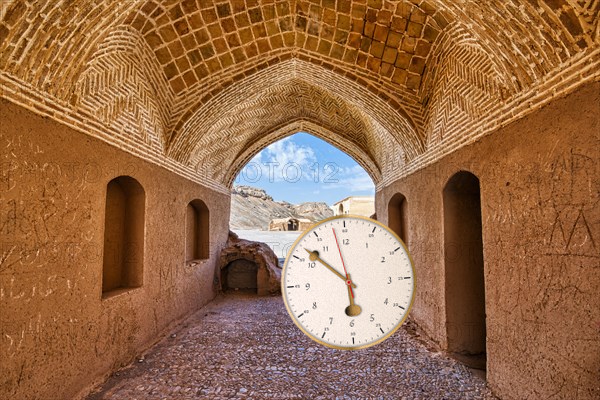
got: h=5 m=51 s=58
